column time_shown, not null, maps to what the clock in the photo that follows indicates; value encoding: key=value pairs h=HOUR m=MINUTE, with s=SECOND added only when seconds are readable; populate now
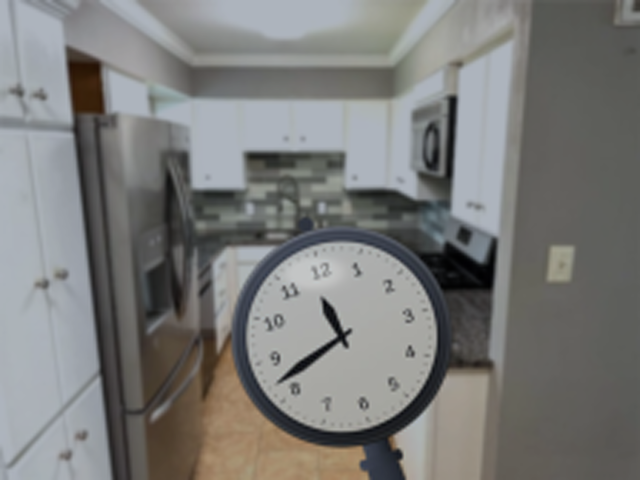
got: h=11 m=42
